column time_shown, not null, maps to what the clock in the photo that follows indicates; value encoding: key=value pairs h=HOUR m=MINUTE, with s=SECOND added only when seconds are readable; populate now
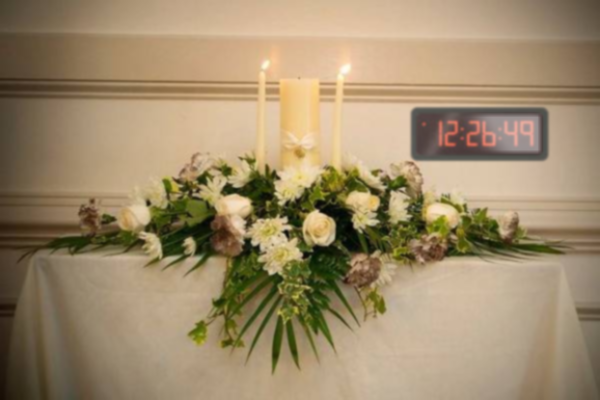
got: h=12 m=26 s=49
